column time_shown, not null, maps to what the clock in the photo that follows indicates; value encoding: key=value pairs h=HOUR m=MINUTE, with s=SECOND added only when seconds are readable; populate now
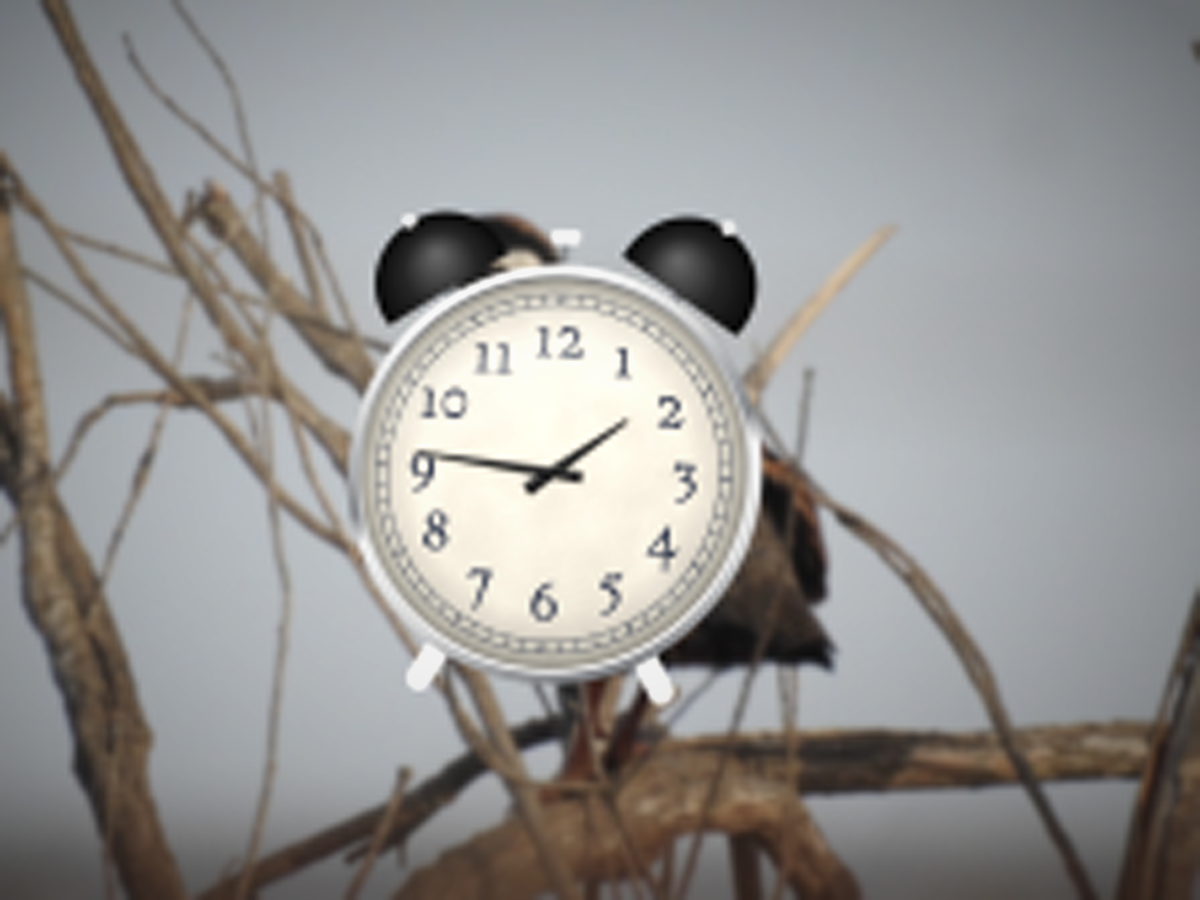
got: h=1 m=46
